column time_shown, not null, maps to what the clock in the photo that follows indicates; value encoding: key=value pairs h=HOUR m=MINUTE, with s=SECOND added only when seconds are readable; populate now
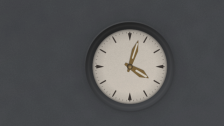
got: h=4 m=3
